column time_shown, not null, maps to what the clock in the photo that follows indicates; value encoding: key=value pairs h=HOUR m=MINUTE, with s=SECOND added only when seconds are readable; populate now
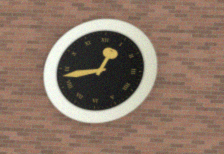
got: h=12 m=43
